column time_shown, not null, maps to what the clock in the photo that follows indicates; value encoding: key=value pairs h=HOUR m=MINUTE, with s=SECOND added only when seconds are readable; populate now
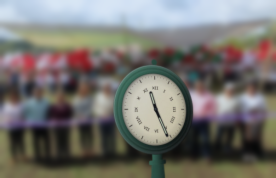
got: h=11 m=26
